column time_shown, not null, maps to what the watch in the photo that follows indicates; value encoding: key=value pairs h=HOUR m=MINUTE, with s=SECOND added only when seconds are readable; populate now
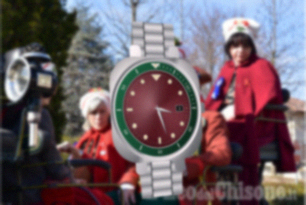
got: h=3 m=27
